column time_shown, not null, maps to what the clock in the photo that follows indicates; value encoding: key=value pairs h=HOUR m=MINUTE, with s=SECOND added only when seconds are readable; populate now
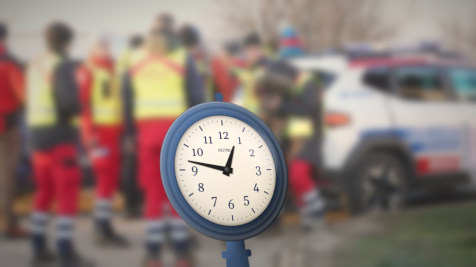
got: h=12 m=47
